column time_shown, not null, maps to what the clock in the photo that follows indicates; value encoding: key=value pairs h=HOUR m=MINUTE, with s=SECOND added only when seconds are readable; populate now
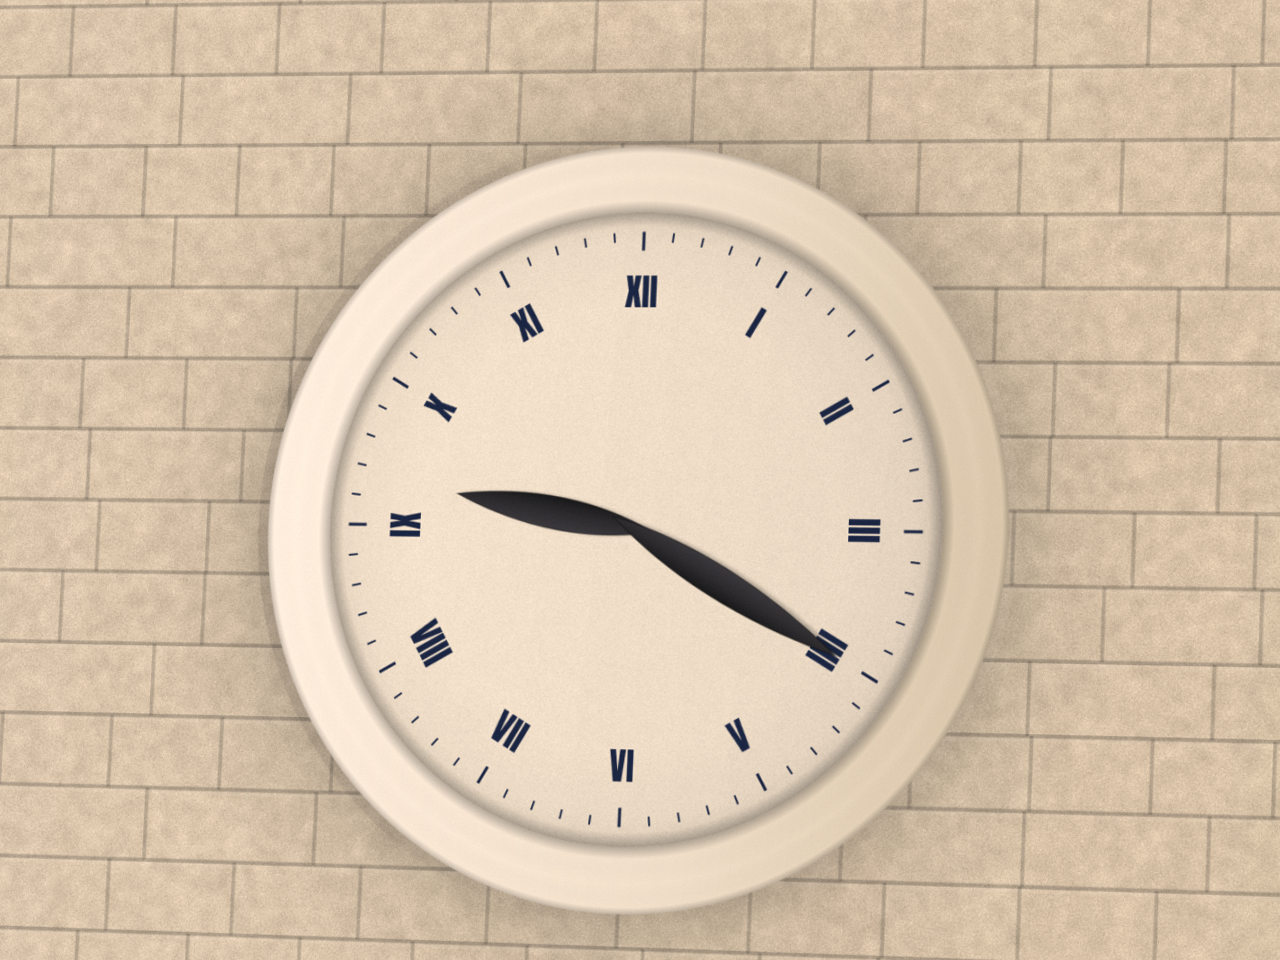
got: h=9 m=20
